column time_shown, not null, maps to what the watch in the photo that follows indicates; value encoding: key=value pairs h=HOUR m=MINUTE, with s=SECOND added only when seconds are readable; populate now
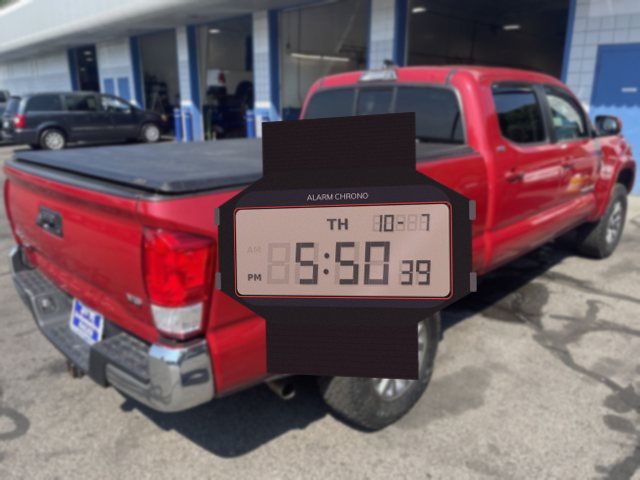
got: h=5 m=50 s=39
